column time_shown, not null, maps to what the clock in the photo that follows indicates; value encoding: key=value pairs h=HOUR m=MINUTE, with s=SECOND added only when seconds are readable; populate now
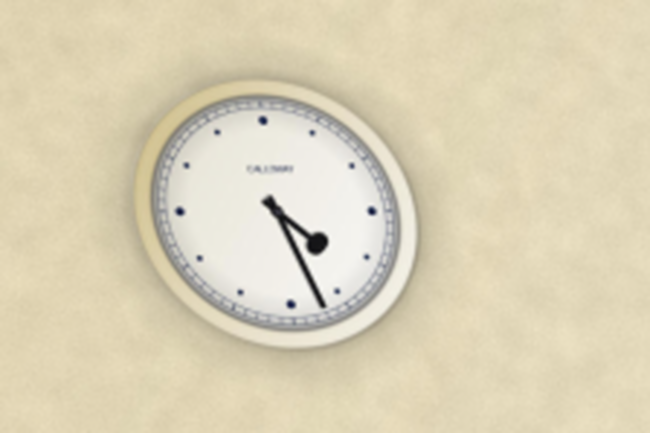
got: h=4 m=27
